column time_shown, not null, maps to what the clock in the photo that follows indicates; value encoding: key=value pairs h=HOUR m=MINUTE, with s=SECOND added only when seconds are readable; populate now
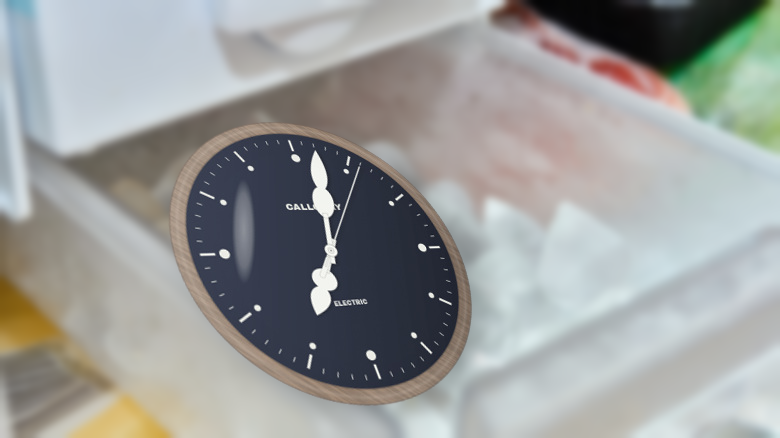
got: h=7 m=2 s=6
